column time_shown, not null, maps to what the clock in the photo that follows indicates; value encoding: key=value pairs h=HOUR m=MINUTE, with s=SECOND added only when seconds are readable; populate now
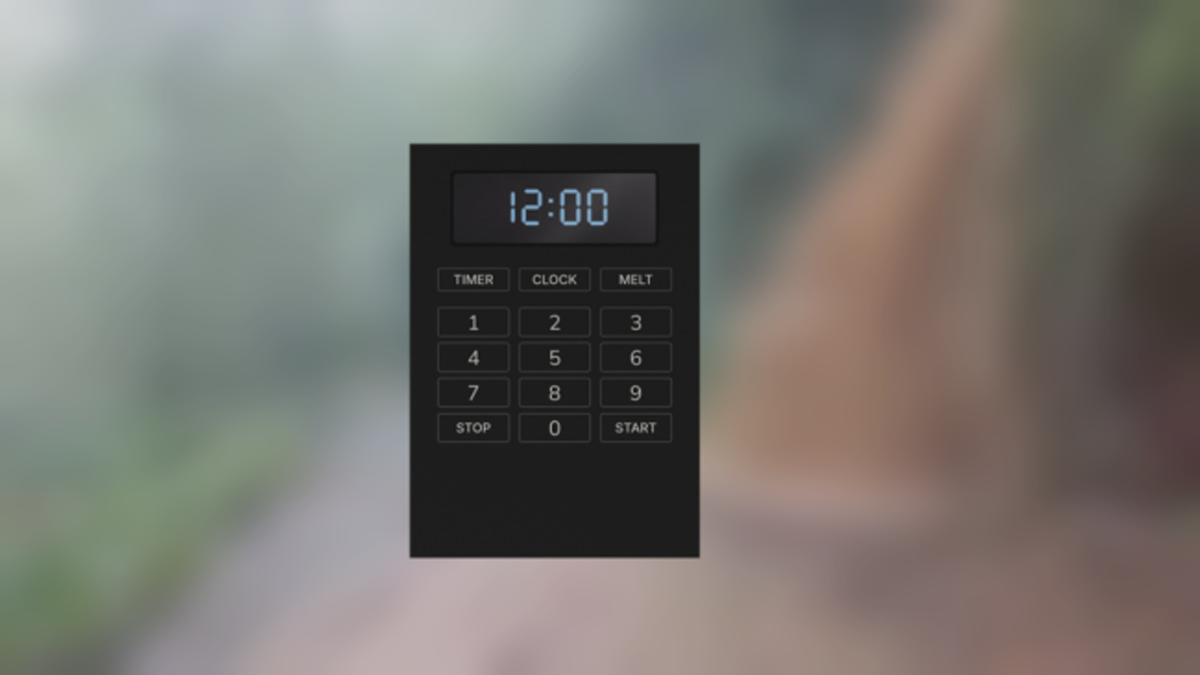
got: h=12 m=0
